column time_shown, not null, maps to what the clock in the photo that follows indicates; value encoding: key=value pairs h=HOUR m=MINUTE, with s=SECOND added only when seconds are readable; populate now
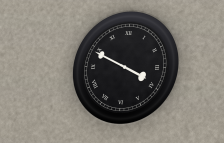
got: h=3 m=49
